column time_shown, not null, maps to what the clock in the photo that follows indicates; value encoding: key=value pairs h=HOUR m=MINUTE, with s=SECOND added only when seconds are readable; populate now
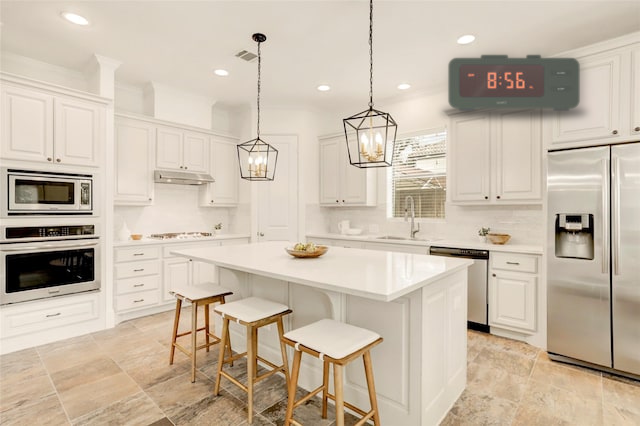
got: h=8 m=56
